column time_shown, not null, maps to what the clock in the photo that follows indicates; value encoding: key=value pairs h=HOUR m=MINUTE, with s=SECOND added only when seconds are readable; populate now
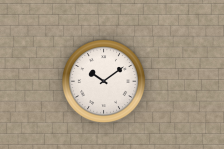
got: h=10 m=9
